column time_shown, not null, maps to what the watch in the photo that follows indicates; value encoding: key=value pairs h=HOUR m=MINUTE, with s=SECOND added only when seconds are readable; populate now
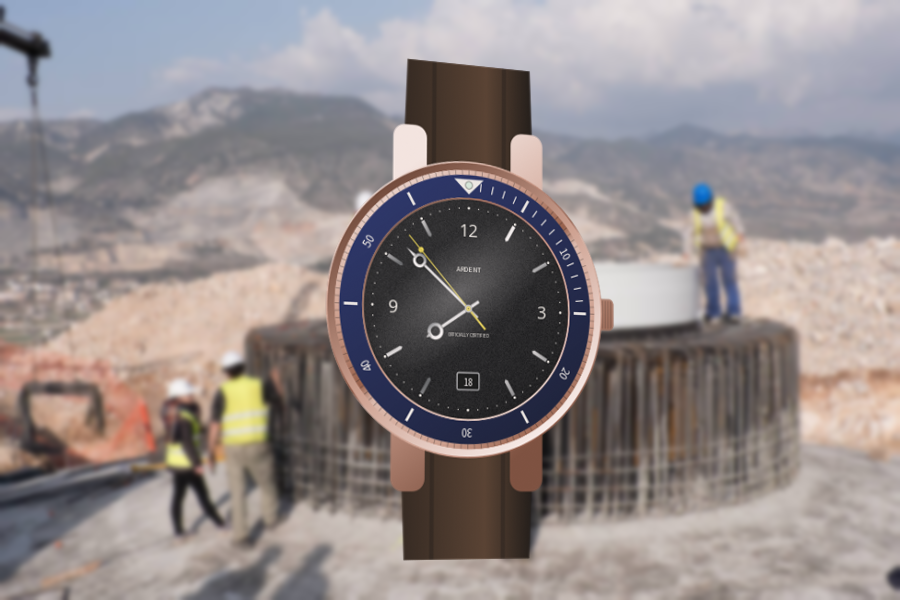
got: h=7 m=51 s=53
